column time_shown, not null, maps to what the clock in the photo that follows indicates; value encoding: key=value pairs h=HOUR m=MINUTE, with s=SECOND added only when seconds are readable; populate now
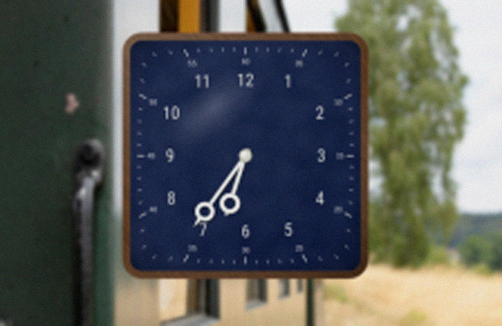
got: h=6 m=36
